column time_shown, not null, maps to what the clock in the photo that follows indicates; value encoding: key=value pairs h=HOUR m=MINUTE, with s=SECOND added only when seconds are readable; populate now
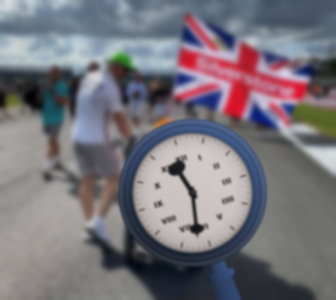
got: h=11 m=32
